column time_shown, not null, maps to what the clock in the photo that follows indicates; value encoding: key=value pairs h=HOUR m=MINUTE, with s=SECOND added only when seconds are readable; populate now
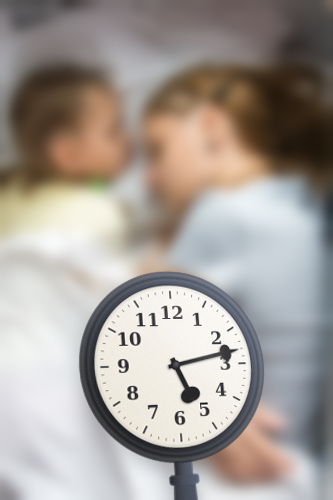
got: h=5 m=13
